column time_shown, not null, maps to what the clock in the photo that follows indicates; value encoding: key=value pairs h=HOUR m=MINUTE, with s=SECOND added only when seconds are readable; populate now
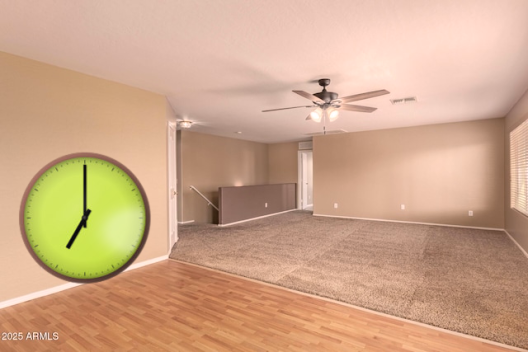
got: h=7 m=0
